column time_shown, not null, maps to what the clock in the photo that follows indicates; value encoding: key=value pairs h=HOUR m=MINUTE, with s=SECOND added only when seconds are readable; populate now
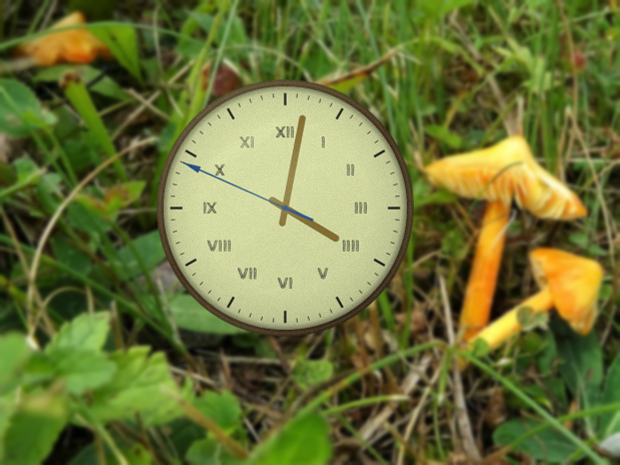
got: h=4 m=1 s=49
